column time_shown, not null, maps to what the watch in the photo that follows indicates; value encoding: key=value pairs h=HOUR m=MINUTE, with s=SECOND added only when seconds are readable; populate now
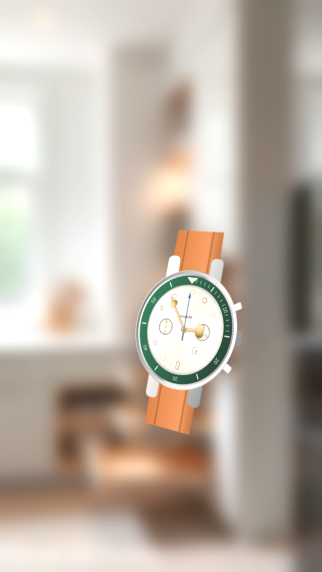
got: h=2 m=54
